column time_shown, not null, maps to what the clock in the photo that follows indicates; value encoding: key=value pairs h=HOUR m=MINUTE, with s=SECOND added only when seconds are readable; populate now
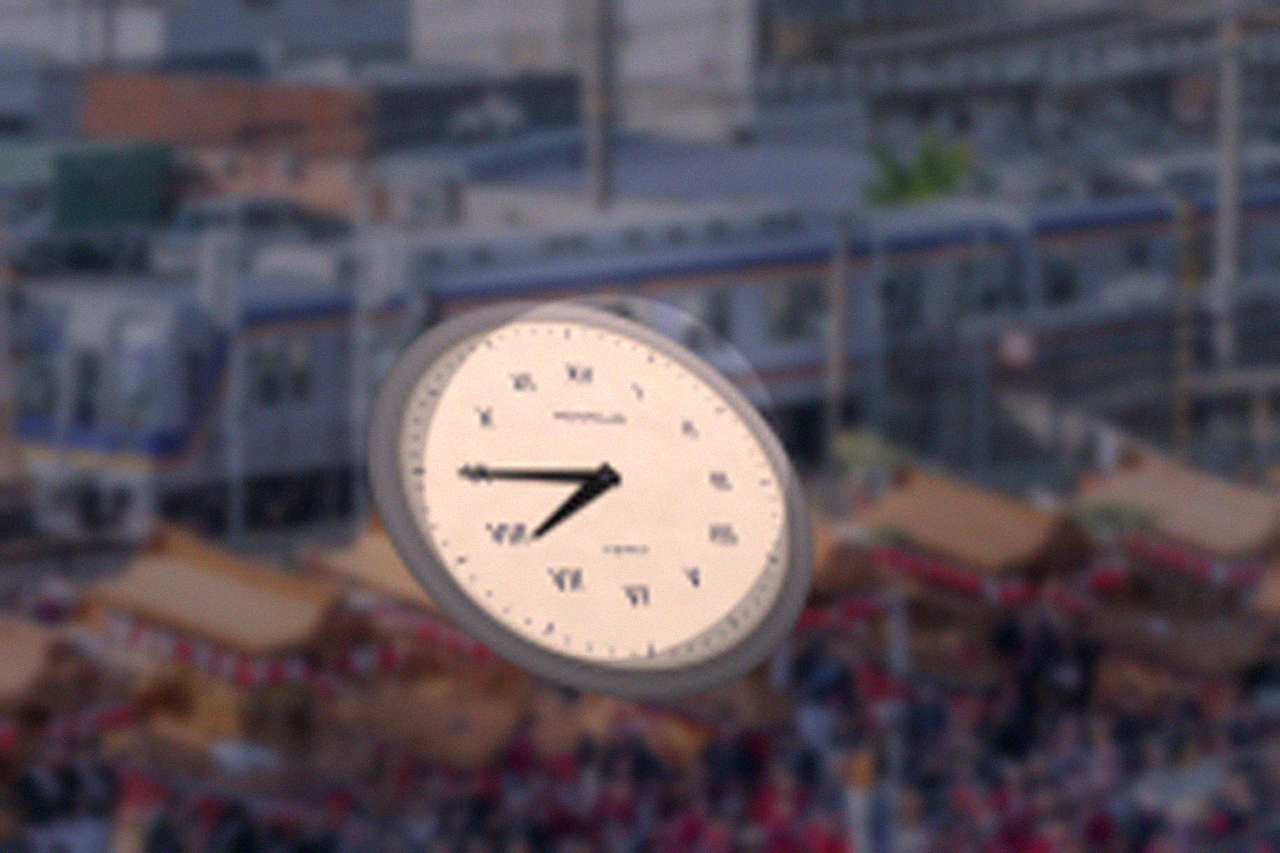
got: h=7 m=45
